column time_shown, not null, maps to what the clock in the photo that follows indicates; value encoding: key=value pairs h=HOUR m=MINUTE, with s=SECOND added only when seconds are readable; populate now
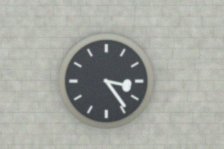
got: h=3 m=24
